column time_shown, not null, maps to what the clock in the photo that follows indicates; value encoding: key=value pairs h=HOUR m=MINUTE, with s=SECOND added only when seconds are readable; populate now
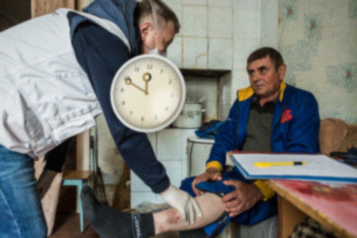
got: h=11 m=49
